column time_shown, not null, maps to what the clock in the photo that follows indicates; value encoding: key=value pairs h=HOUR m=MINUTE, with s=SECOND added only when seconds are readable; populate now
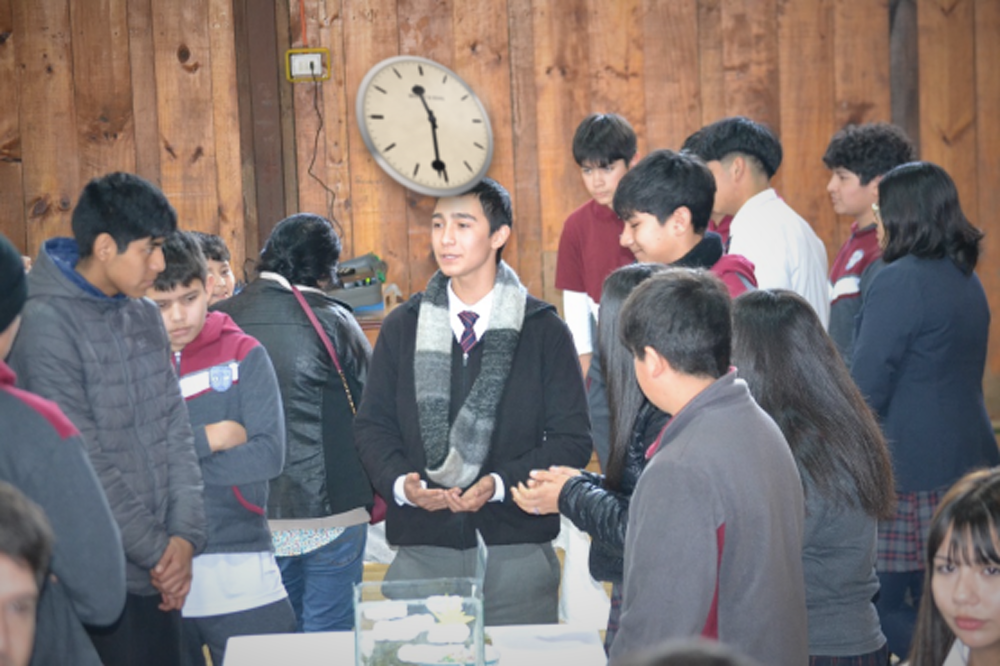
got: h=11 m=31
